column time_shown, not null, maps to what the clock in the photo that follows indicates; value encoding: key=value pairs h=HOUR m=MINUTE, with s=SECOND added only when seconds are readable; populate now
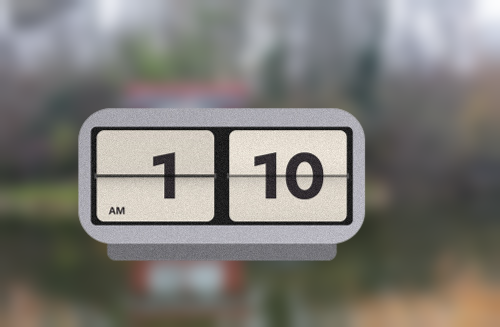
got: h=1 m=10
